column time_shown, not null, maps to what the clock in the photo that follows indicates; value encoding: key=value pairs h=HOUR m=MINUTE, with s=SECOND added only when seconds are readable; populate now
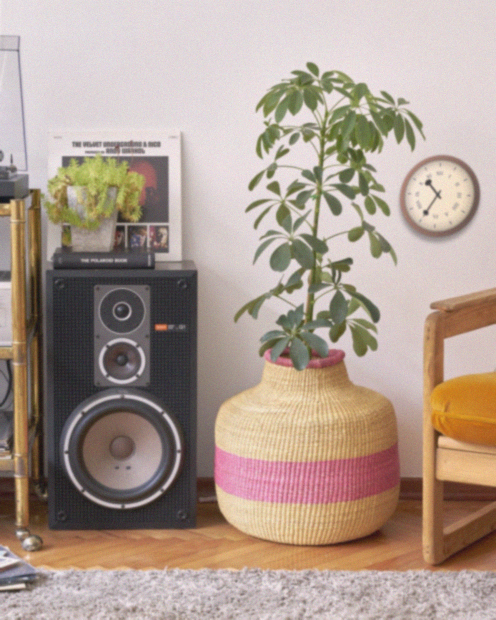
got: h=10 m=35
